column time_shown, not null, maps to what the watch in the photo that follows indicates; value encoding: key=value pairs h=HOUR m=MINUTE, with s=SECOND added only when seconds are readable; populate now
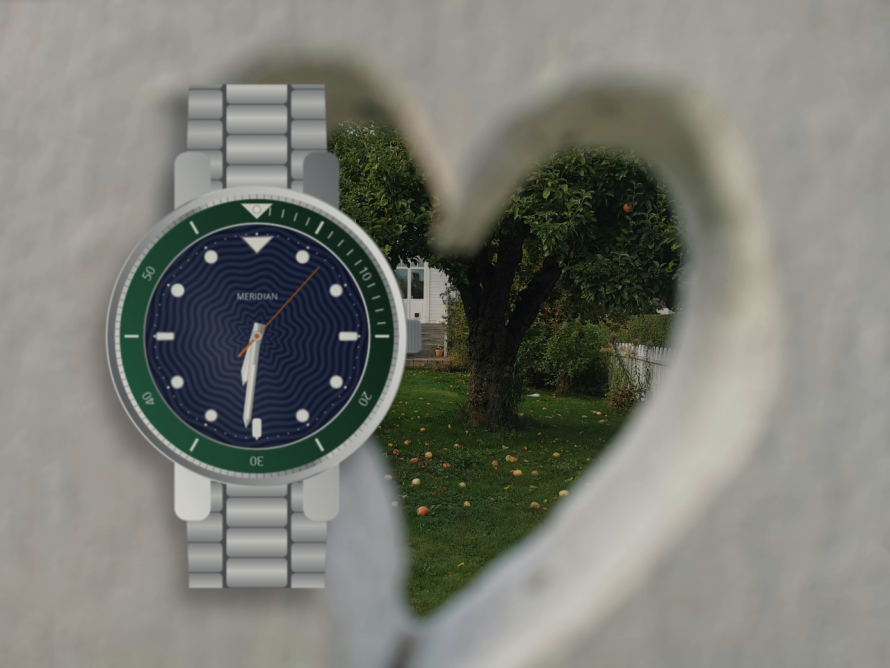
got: h=6 m=31 s=7
